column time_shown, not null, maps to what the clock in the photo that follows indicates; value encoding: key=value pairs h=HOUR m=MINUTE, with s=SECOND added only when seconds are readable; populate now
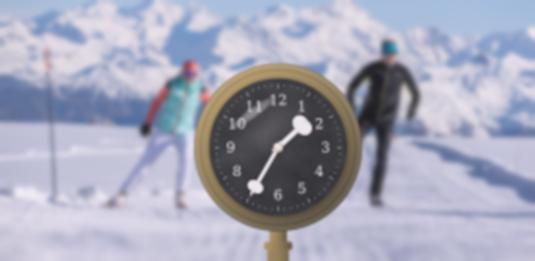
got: h=1 m=35
